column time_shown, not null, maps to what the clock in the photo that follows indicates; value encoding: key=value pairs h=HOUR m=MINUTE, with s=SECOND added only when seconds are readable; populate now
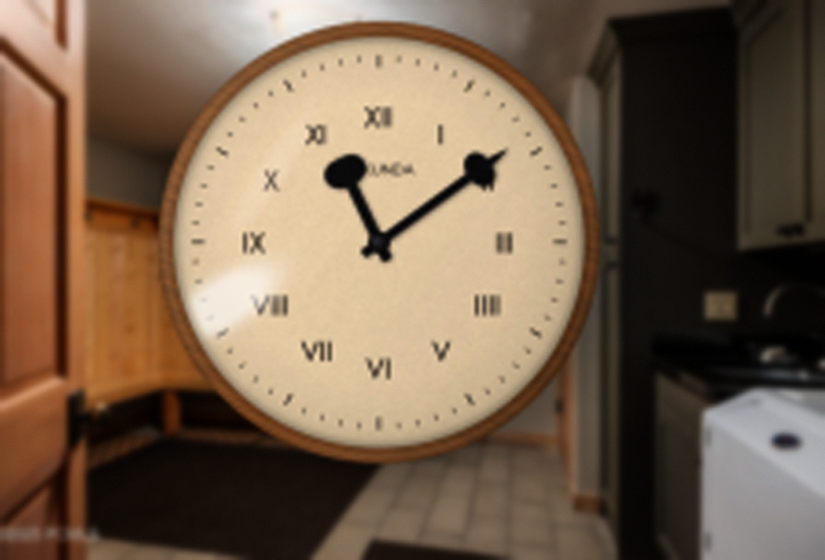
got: h=11 m=9
